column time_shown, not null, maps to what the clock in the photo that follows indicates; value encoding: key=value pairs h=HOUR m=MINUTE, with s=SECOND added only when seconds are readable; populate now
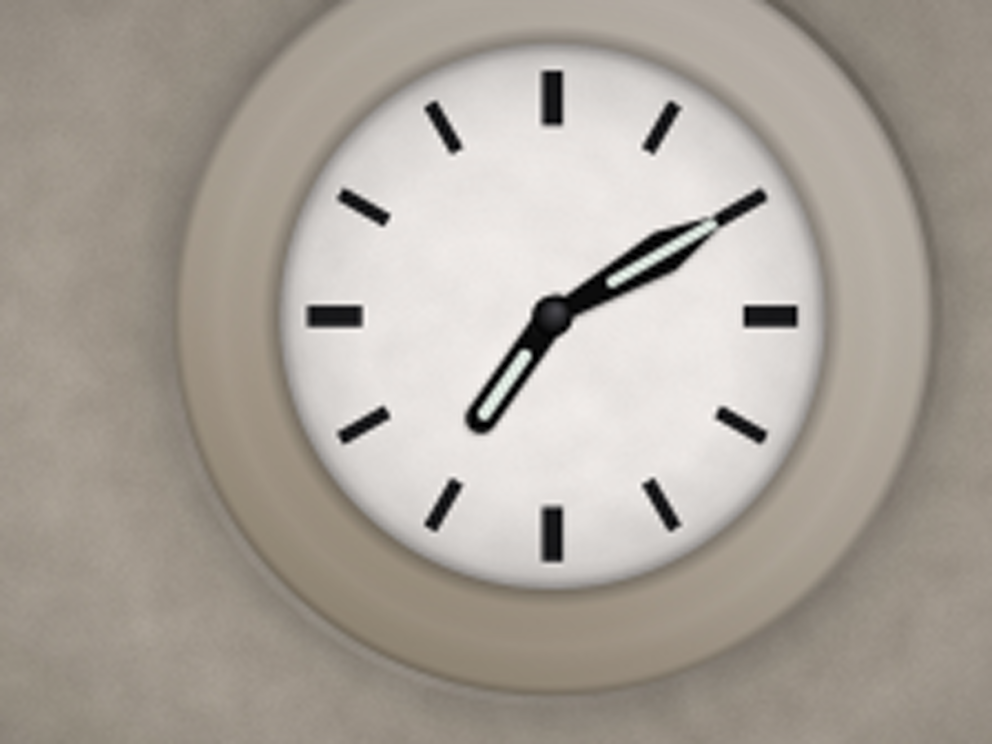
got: h=7 m=10
